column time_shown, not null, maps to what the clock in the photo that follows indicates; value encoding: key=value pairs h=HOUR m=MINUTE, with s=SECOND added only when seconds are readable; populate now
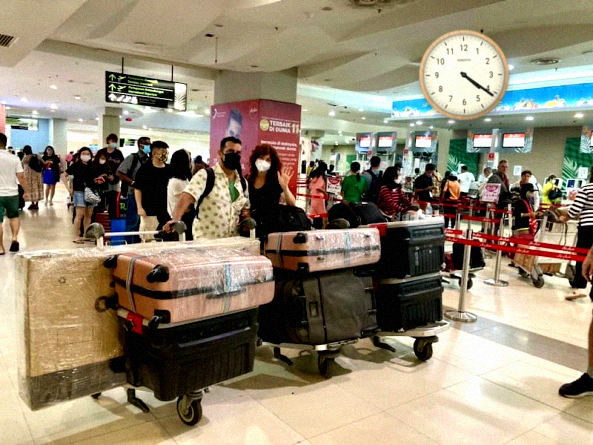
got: h=4 m=21
